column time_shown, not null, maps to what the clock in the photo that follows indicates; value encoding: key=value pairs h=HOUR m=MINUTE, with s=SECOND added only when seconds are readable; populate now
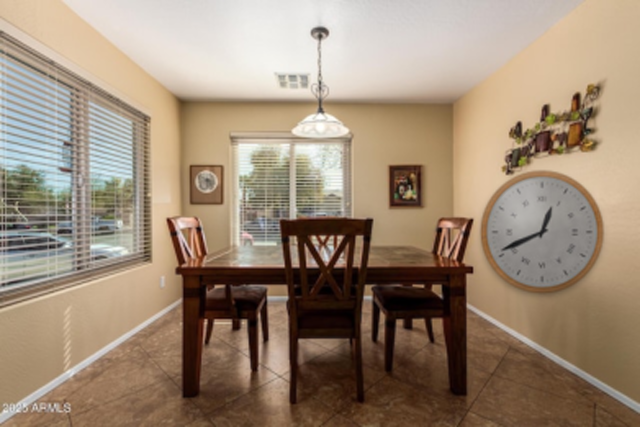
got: h=12 m=41
